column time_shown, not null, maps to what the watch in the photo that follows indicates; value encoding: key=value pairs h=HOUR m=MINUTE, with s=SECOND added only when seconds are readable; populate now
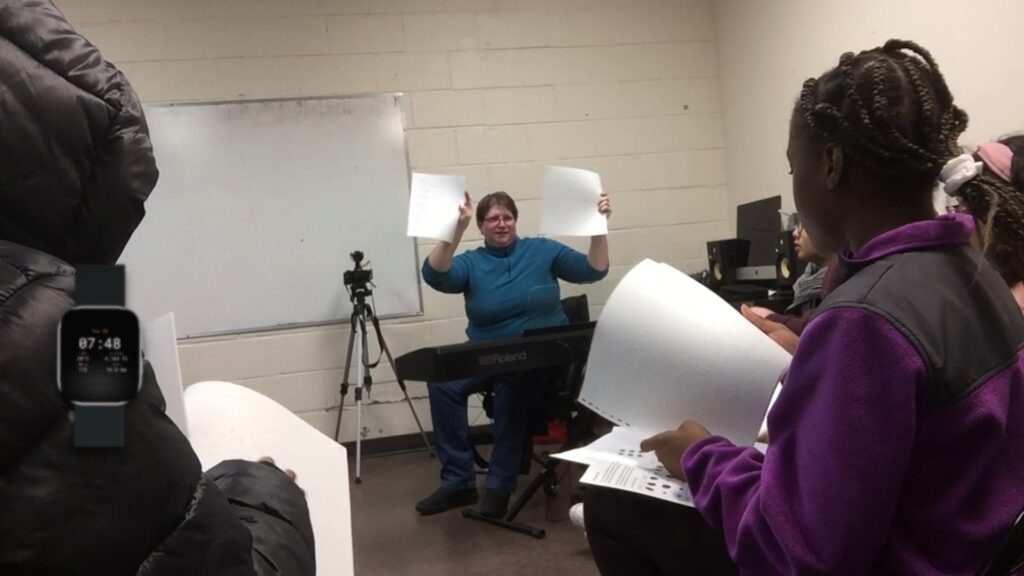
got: h=7 m=48
